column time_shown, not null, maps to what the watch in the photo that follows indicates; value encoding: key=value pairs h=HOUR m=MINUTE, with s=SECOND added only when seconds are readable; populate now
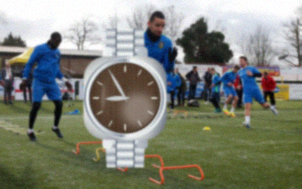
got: h=8 m=55
